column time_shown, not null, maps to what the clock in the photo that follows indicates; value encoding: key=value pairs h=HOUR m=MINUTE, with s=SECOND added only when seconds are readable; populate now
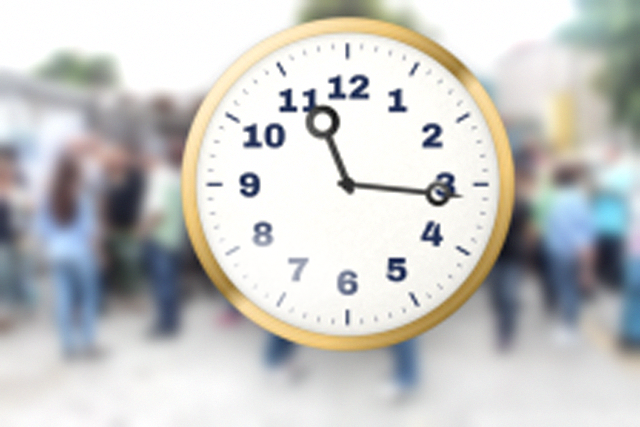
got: h=11 m=16
